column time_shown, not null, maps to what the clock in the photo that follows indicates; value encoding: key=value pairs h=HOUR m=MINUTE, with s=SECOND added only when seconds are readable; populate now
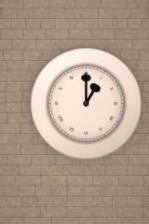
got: h=1 m=0
